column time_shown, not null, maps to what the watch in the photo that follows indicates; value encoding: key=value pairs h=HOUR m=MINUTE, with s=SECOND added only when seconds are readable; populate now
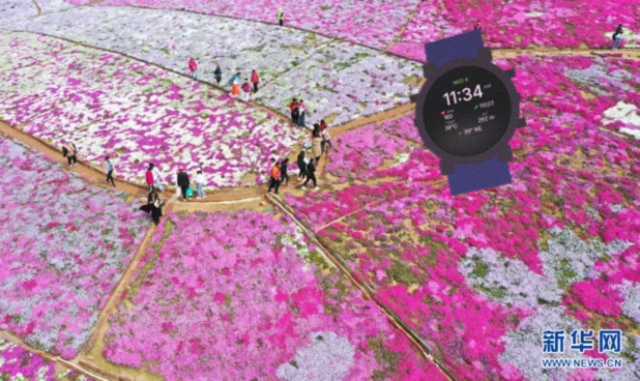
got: h=11 m=34
